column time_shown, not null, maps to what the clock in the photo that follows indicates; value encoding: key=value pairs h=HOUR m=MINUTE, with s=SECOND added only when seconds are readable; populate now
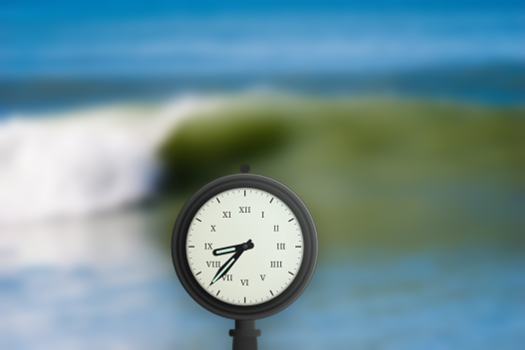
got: h=8 m=37
